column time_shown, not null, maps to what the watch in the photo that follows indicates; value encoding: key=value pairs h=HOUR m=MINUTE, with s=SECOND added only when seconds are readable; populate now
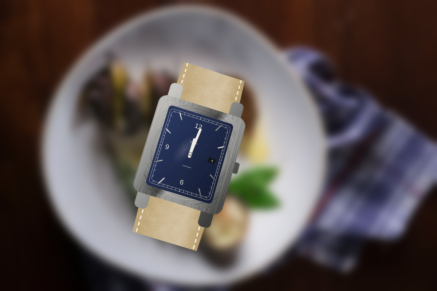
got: h=12 m=1
